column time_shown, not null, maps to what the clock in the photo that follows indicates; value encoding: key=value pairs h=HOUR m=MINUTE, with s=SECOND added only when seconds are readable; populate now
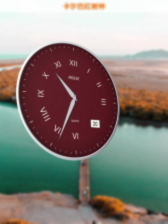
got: h=10 m=34
